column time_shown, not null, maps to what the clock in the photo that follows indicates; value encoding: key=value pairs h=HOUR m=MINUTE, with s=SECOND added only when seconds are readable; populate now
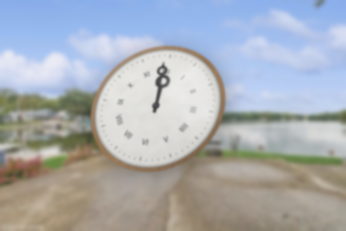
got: h=11 m=59
